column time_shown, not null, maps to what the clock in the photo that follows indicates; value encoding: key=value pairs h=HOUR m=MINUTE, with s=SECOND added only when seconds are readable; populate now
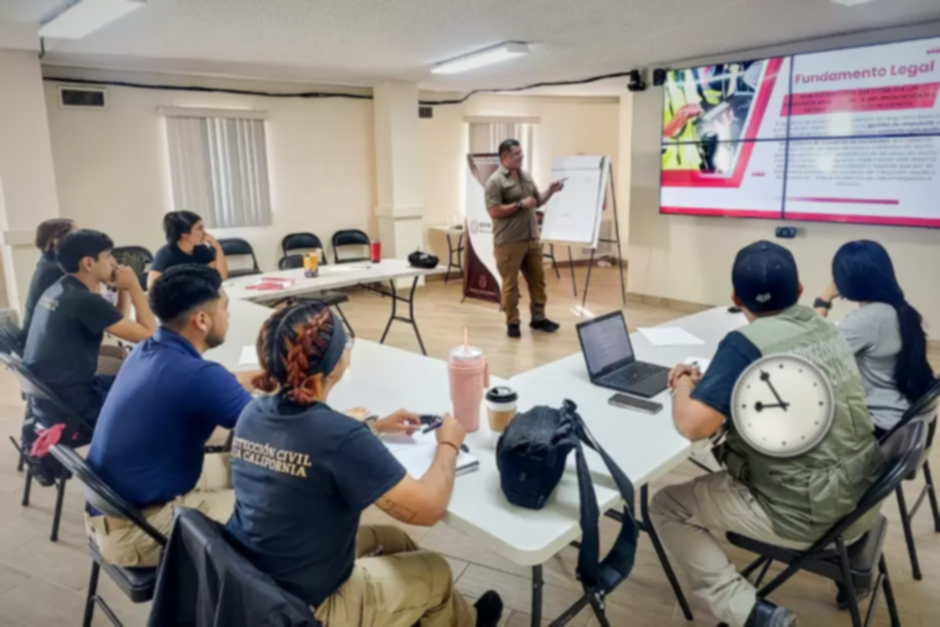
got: h=8 m=55
